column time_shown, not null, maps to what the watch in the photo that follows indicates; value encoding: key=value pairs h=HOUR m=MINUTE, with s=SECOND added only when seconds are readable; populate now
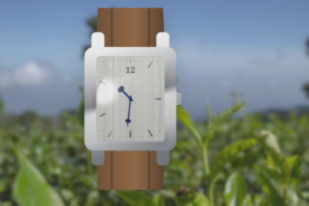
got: h=10 m=31
